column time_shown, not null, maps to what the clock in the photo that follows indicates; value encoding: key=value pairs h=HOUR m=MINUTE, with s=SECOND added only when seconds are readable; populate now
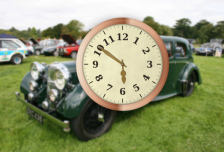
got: h=5 m=51
